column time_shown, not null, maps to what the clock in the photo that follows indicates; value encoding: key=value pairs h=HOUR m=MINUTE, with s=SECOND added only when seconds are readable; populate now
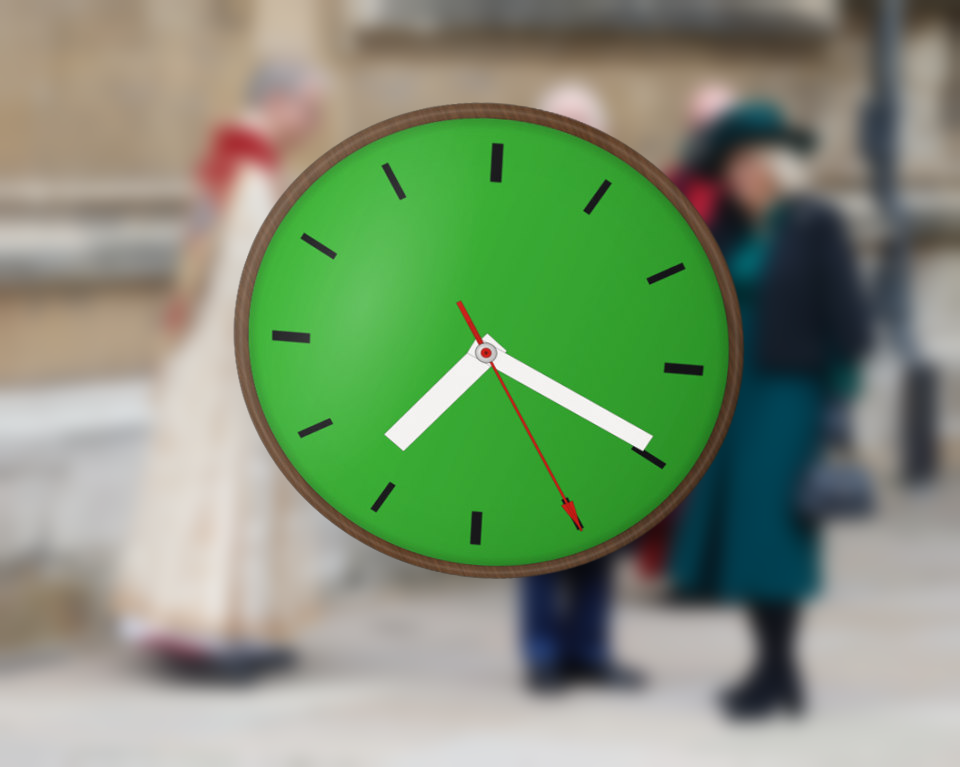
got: h=7 m=19 s=25
